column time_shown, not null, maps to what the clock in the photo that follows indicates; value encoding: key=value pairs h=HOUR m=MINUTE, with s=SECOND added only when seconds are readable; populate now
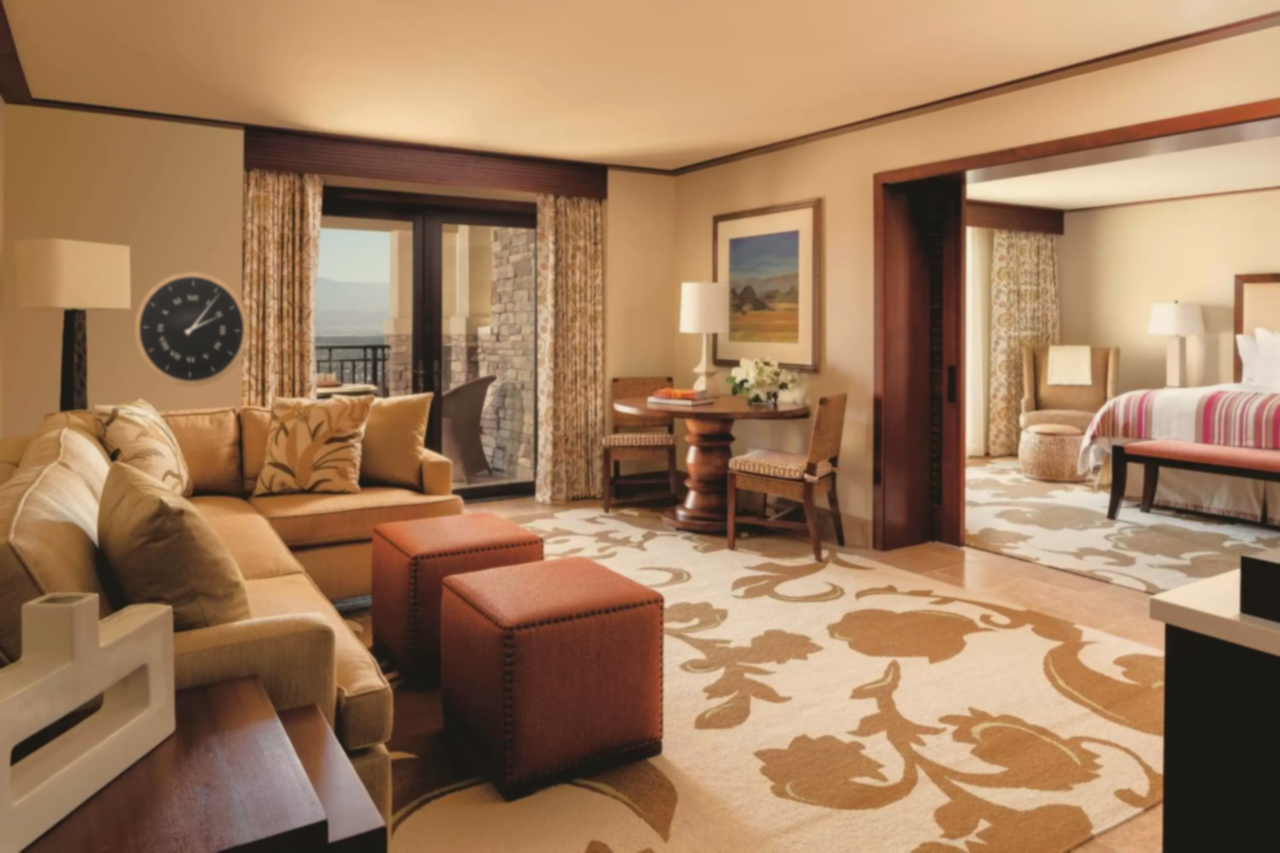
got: h=2 m=6
